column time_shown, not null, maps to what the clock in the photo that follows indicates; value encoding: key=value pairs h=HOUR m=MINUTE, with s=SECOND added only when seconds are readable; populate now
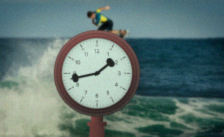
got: h=1 m=43
